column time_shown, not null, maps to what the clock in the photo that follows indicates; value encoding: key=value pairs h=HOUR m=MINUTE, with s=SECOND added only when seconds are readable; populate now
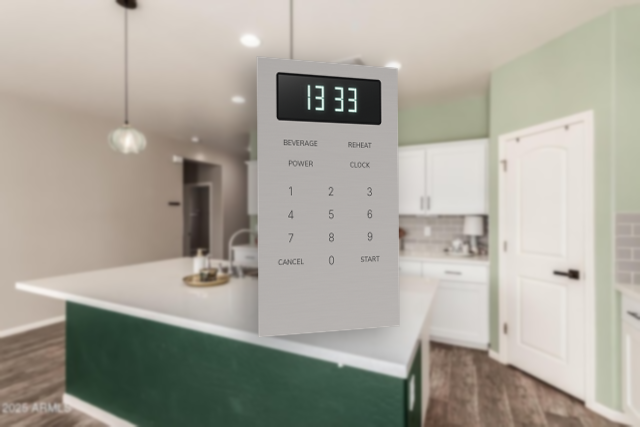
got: h=13 m=33
